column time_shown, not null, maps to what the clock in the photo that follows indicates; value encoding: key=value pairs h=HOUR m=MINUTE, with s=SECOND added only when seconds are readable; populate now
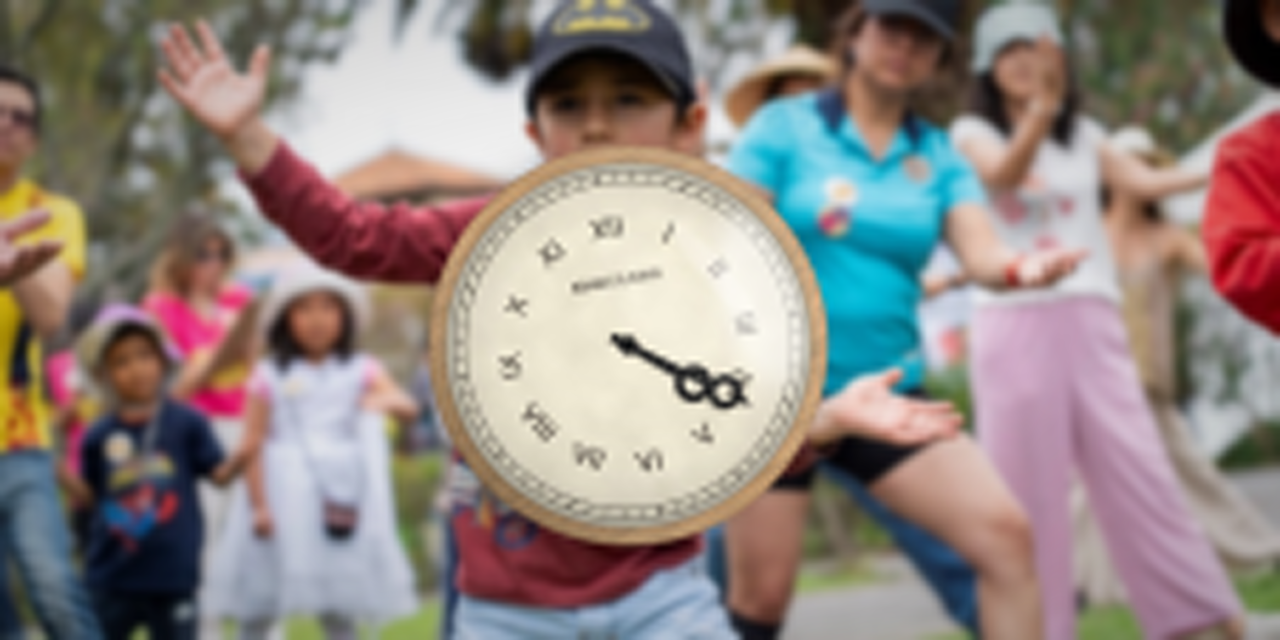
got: h=4 m=21
